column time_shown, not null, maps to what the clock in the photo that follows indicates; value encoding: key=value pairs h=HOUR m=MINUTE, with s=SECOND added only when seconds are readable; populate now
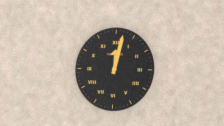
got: h=12 m=2
